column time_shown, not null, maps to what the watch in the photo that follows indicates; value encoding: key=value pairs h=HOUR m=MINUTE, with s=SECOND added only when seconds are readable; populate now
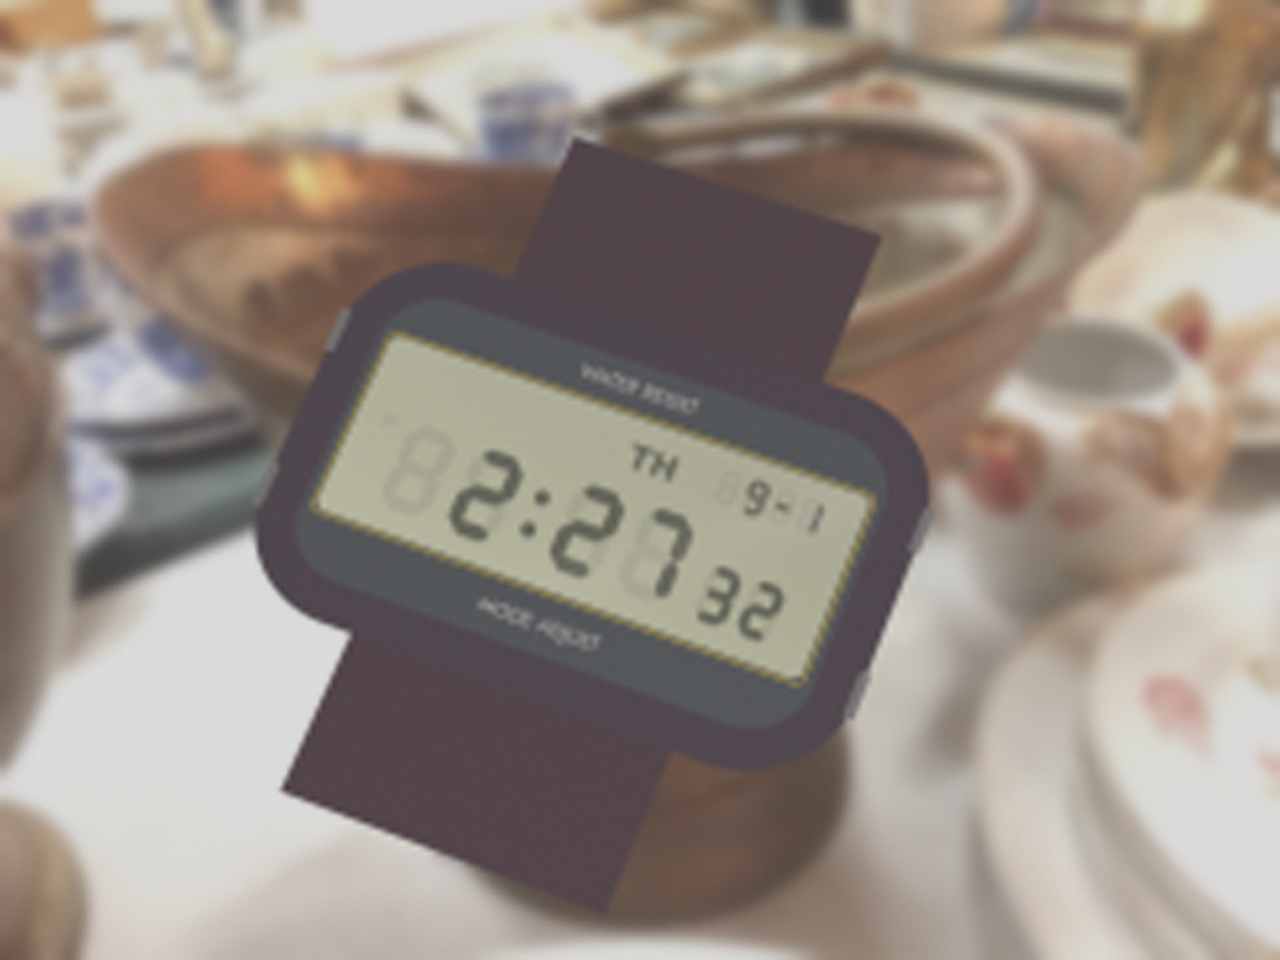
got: h=2 m=27 s=32
